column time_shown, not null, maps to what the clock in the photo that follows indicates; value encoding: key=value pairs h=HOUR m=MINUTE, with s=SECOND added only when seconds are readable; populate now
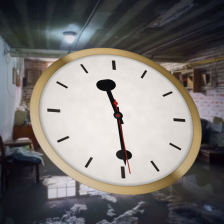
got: h=11 m=29 s=29
